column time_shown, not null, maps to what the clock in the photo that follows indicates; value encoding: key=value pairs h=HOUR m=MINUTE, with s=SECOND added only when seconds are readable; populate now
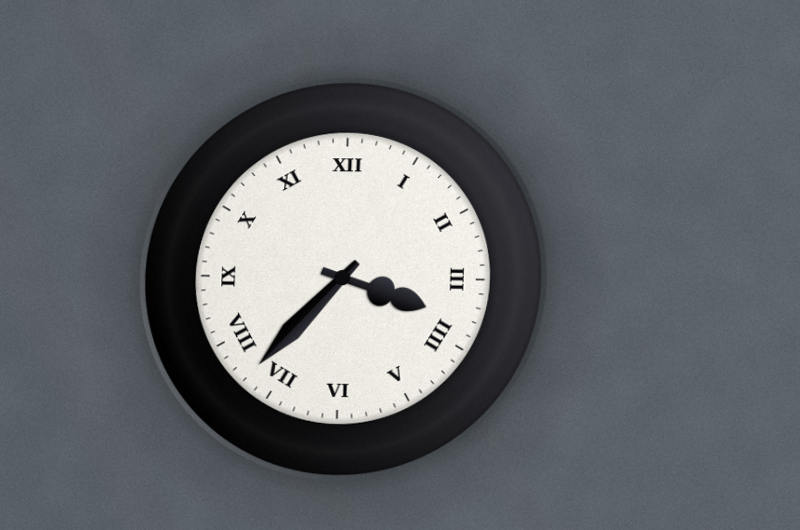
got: h=3 m=37
